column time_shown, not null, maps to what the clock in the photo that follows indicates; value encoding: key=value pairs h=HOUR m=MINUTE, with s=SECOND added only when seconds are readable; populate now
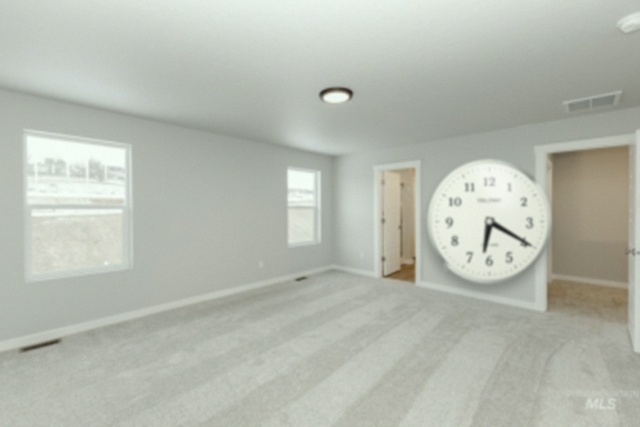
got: h=6 m=20
